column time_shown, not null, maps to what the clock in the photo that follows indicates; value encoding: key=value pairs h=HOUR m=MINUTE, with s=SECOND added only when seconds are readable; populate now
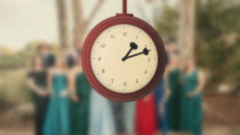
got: h=1 m=12
